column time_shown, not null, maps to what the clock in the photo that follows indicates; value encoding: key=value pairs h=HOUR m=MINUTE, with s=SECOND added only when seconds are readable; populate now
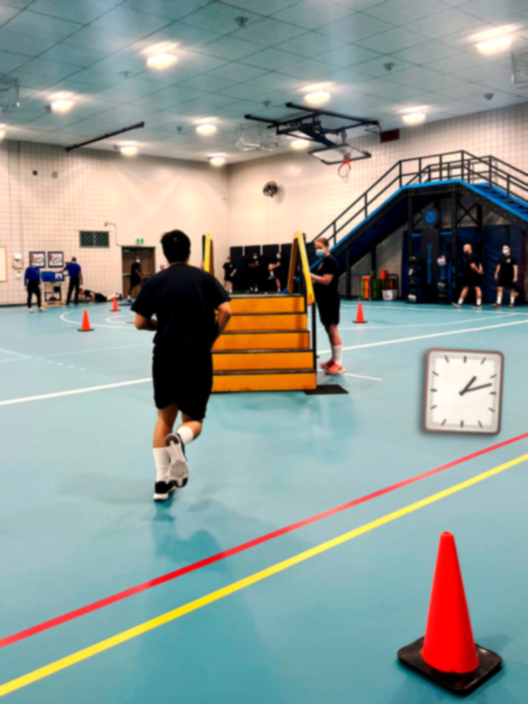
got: h=1 m=12
